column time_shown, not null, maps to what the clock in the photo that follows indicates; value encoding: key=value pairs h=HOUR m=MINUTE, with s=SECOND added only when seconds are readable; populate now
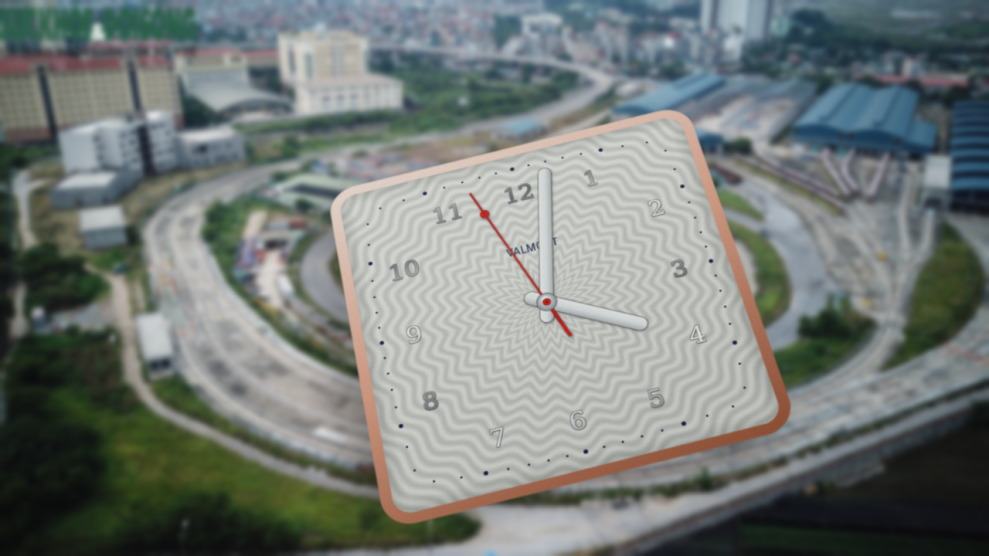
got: h=4 m=1 s=57
